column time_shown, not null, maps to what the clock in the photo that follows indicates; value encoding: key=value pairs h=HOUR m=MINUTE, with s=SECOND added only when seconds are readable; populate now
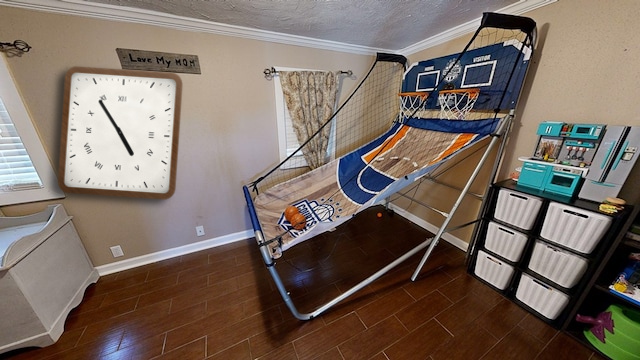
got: h=4 m=54
